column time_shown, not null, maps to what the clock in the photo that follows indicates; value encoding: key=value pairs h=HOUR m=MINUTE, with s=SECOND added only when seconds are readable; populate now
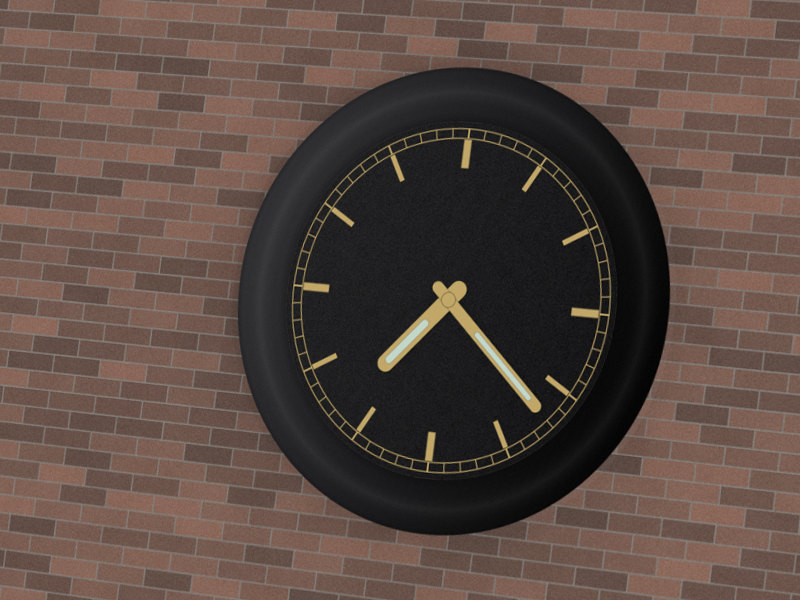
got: h=7 m=22
